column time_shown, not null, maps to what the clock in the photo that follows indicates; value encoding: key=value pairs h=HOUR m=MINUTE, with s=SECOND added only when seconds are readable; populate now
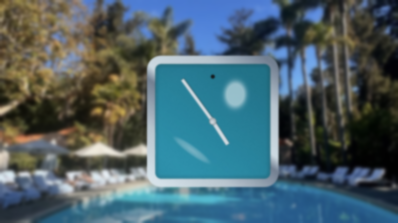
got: h=4 m=54
